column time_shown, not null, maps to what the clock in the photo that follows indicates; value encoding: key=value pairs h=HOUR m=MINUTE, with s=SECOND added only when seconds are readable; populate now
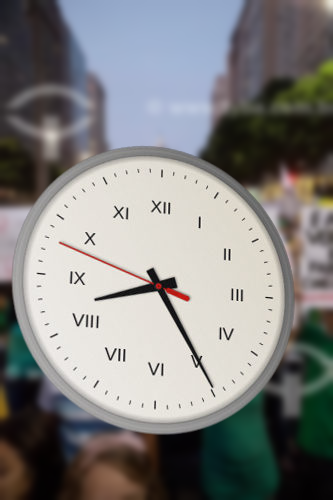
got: h=8 m=24 s=48
